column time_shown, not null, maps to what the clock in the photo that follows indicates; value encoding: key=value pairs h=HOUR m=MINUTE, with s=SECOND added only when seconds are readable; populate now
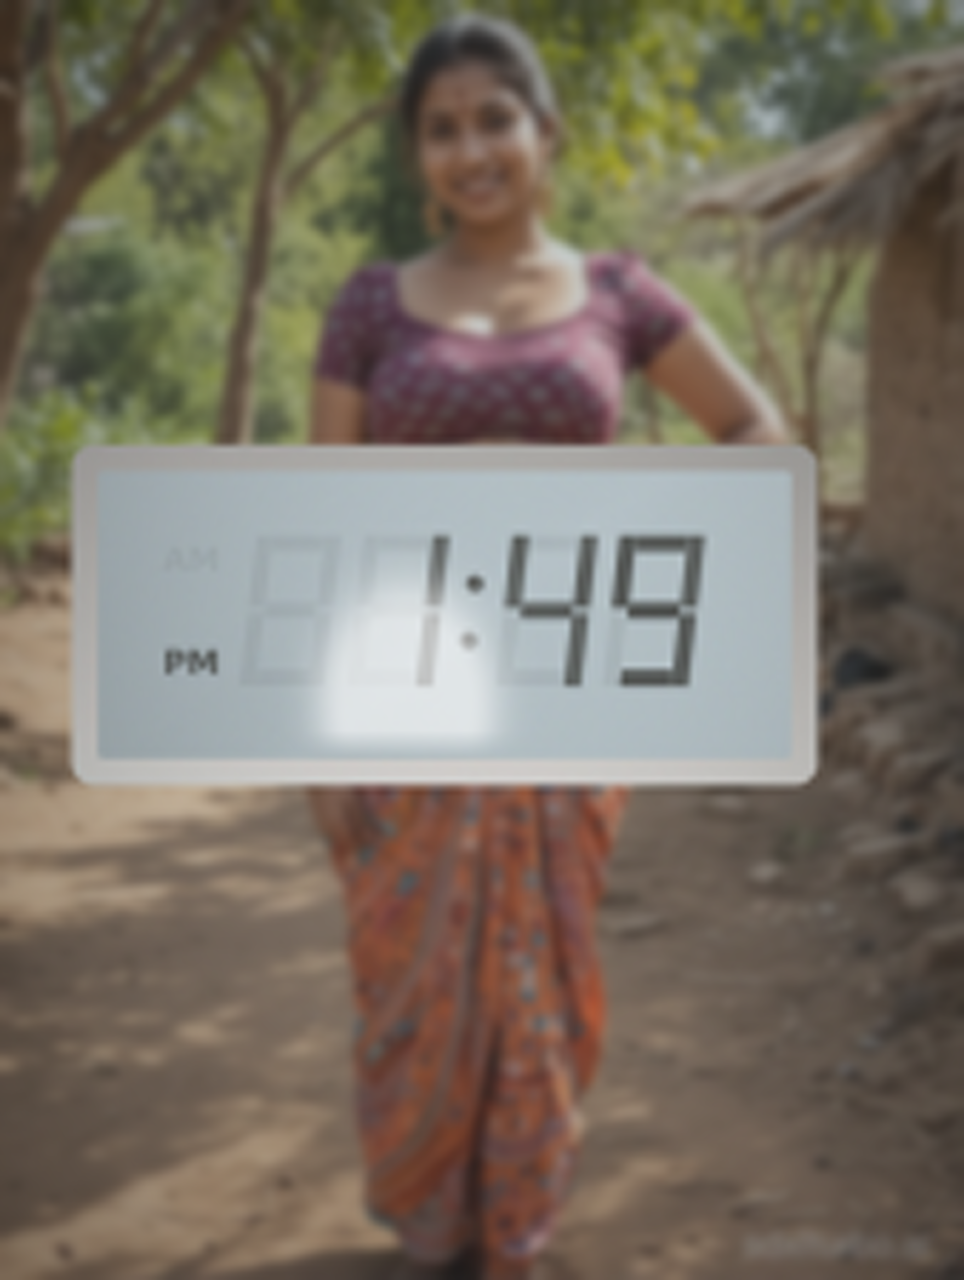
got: h=1 m=49
